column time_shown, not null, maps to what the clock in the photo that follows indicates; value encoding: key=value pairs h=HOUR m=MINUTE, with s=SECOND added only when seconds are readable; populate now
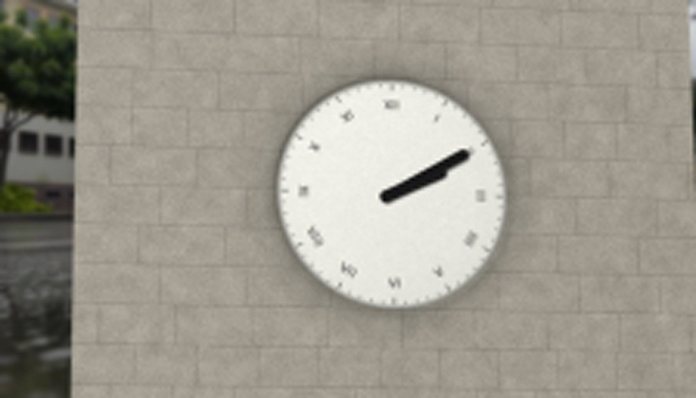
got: h=2 m=10
